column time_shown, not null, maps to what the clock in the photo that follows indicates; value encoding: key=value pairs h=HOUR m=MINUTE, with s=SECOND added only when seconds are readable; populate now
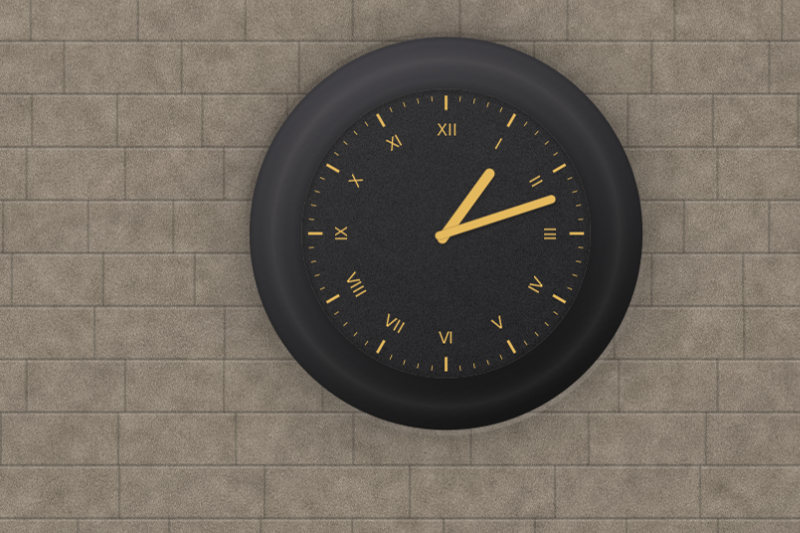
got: h=1 m=12
